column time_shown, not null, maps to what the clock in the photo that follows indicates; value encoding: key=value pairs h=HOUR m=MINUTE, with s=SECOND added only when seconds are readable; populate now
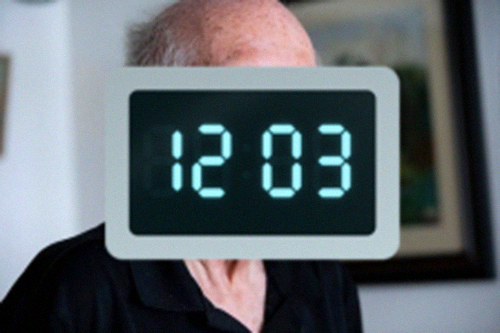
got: h=12 m=3
